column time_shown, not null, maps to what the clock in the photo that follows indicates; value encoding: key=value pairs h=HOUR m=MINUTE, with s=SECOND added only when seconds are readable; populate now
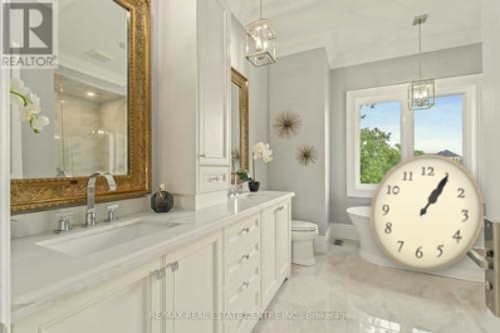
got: h=1 m=5
